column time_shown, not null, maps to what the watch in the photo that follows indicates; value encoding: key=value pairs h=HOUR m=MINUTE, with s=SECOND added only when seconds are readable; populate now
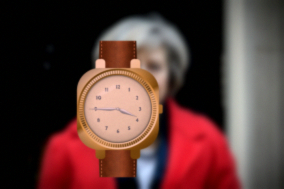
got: h=3 m=45
